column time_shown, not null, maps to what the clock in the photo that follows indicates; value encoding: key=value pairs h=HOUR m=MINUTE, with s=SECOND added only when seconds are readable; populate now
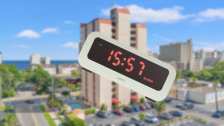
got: h=15 m=57
